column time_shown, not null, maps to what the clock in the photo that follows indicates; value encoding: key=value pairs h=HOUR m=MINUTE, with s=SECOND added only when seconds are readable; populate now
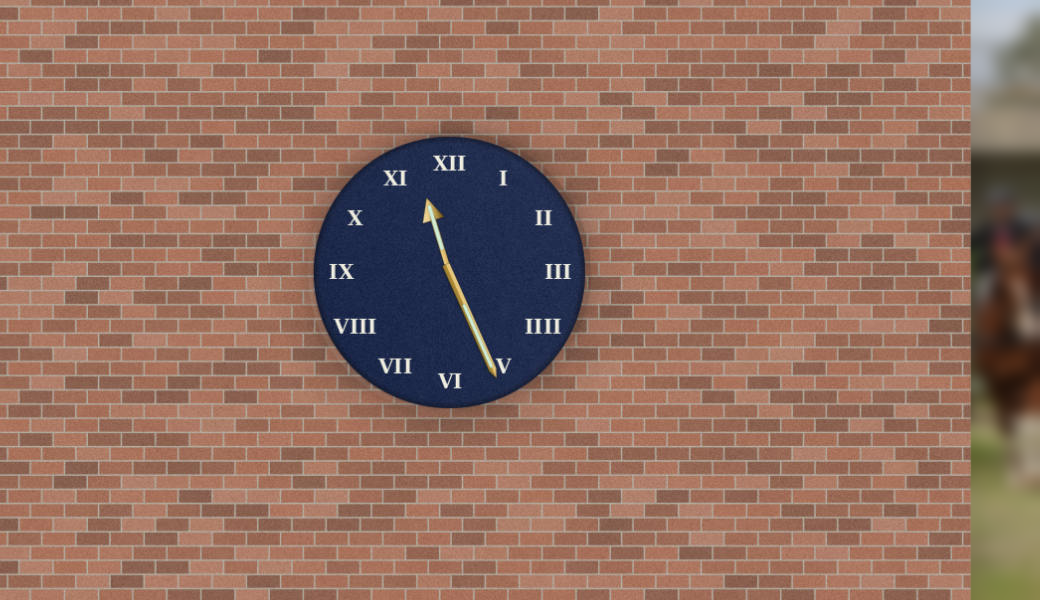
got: h=11 m=26
